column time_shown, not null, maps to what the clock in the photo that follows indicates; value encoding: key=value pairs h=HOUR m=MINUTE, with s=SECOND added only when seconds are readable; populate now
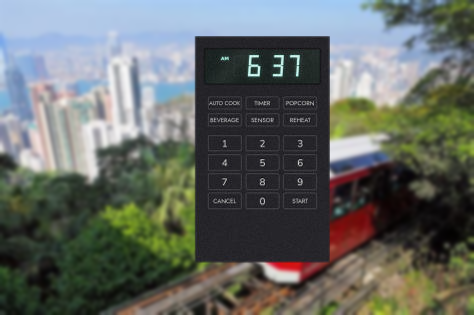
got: h=6 m=37
